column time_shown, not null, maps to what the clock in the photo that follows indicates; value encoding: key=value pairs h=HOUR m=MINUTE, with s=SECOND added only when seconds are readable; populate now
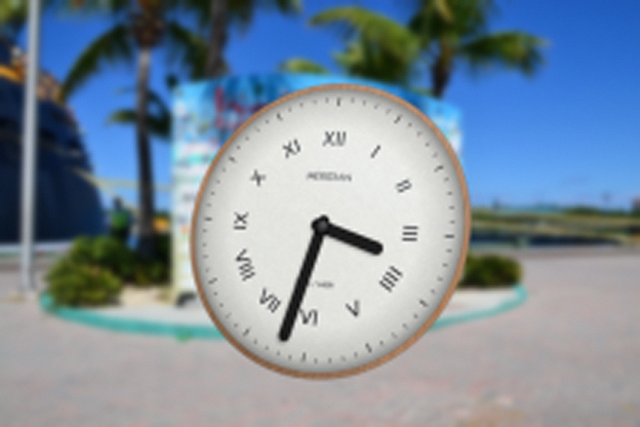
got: h=3 m=32
